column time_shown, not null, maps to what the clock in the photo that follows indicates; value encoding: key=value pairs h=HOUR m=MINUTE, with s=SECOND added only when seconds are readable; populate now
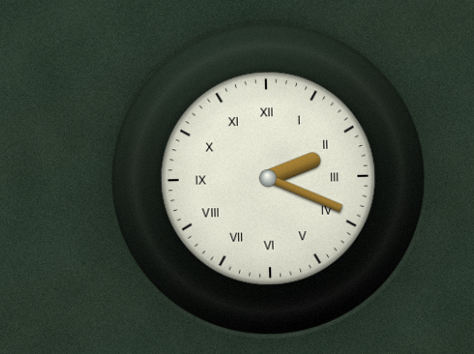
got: h=2 m=19
